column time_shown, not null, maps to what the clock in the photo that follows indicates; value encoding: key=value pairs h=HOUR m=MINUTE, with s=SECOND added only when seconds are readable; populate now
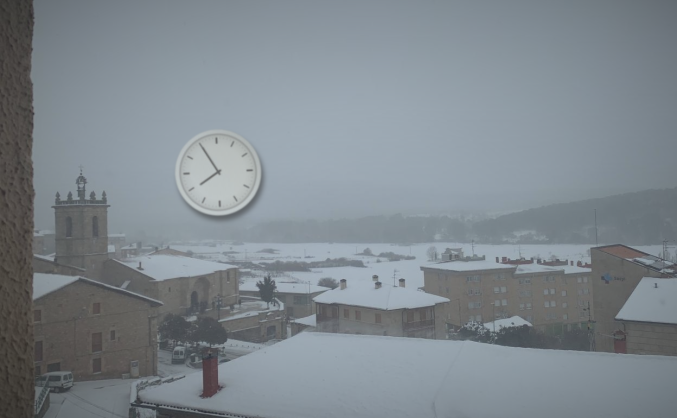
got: h=7 m=55
